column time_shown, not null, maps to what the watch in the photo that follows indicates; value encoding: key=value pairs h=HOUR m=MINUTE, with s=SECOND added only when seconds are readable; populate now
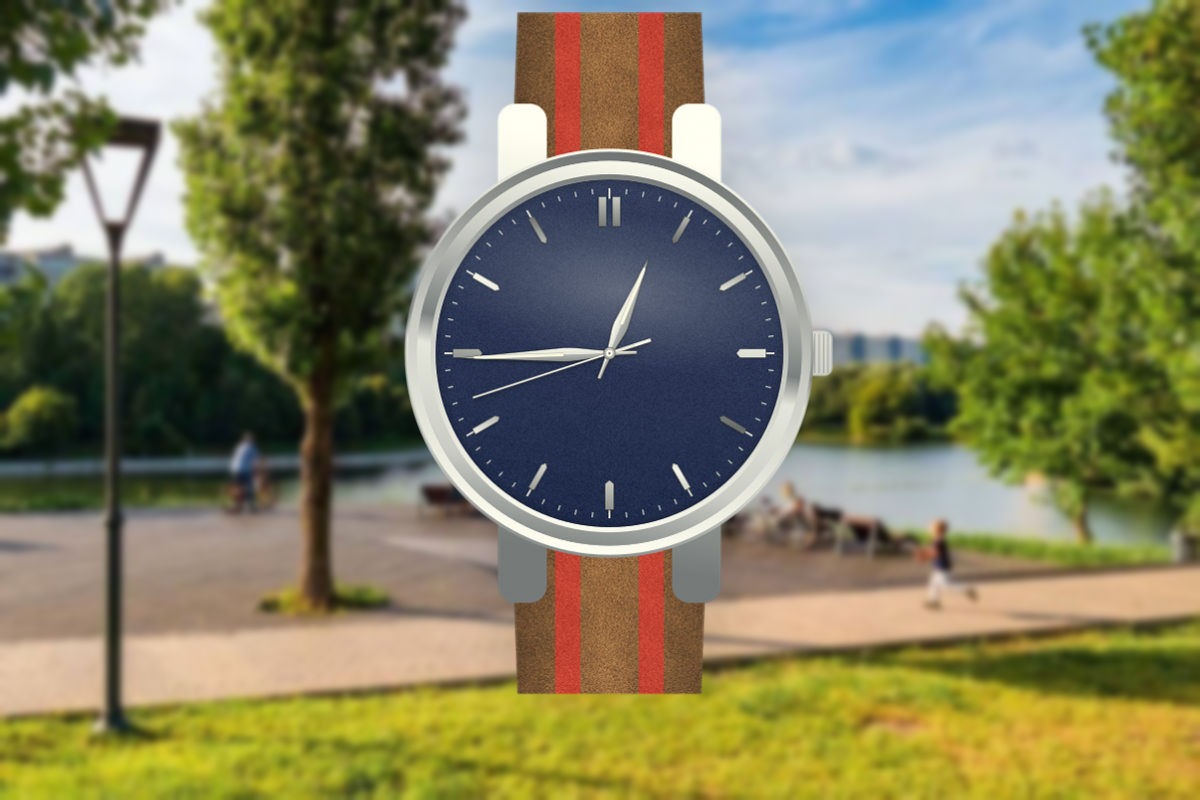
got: h=12 m=44 s=42
